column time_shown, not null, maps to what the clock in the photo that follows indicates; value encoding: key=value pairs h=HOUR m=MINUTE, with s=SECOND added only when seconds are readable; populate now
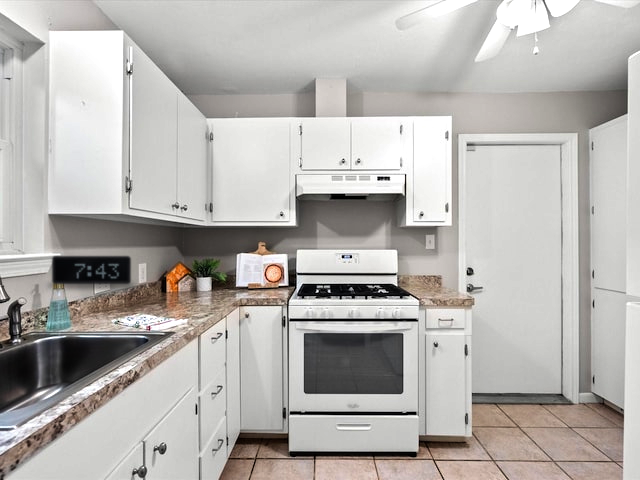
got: h=7 m=43
